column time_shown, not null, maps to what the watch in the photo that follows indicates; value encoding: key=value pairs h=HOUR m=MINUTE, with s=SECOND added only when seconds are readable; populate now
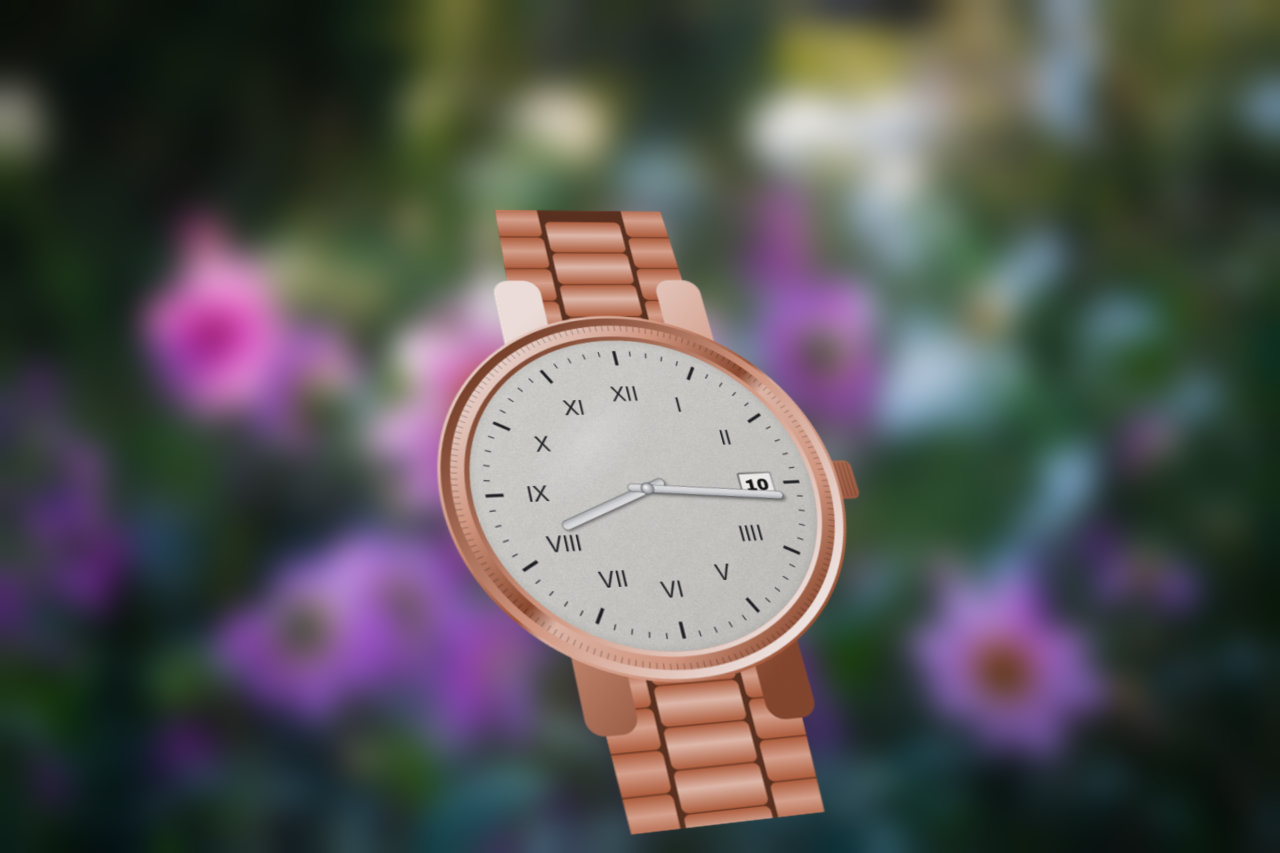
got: h=8 m=16
